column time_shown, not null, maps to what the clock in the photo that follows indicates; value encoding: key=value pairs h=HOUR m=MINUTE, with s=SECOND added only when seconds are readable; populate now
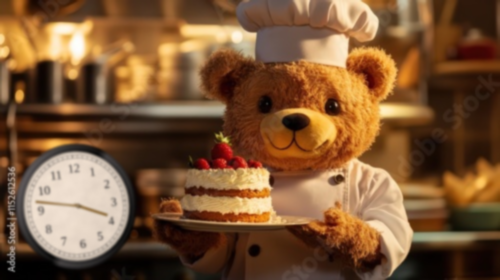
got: h=3 m=47
